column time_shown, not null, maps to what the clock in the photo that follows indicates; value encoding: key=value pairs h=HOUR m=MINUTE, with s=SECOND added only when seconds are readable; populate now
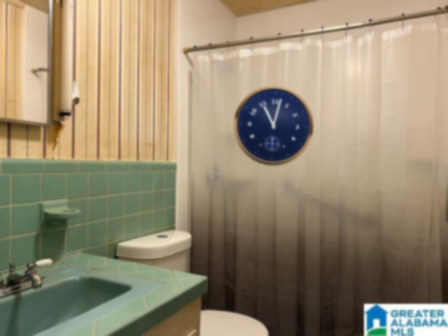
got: h=11 m=2
